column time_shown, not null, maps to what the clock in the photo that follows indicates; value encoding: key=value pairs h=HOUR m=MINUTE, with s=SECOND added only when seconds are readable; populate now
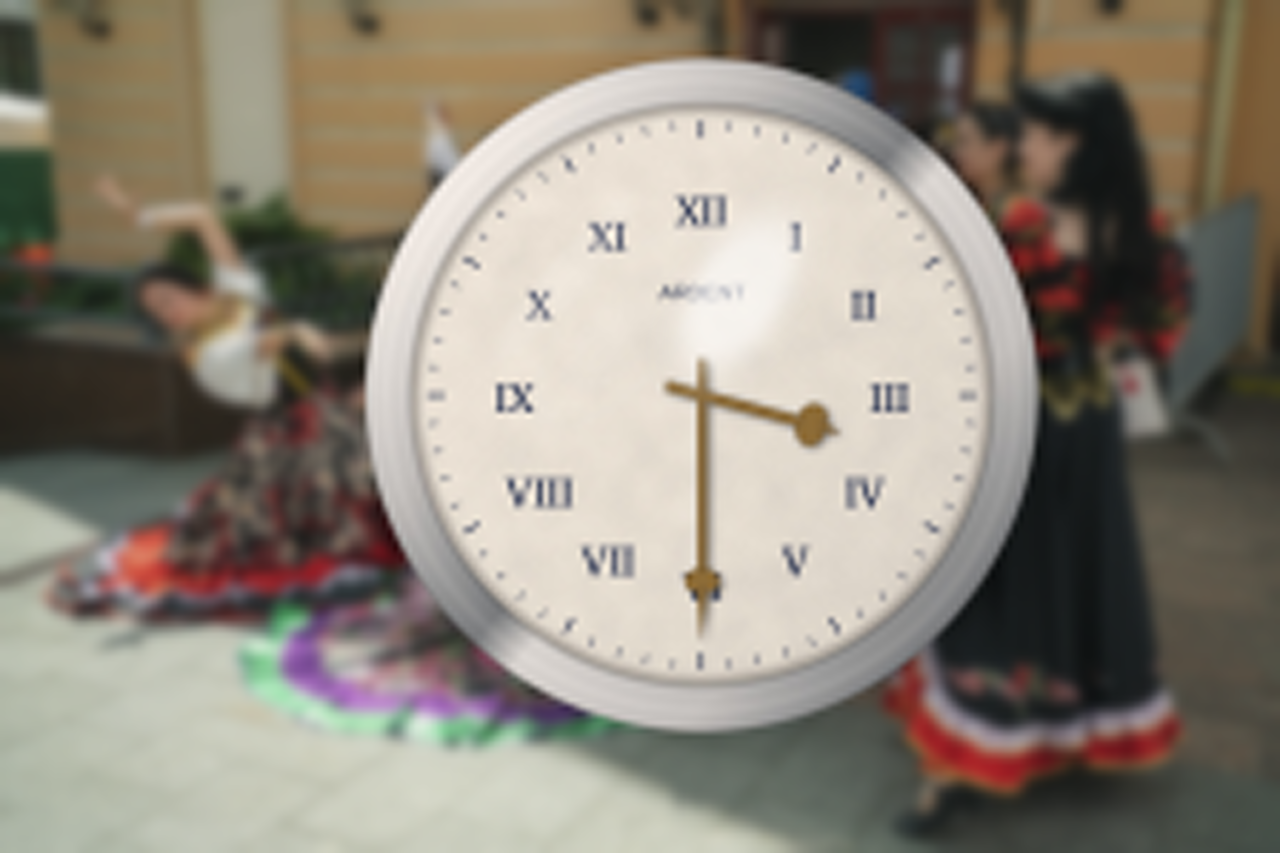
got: h=3 m=30
